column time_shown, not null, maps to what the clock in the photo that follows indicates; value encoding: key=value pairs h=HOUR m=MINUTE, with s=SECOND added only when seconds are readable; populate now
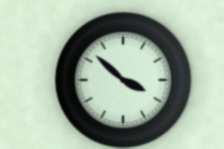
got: h=3 m=52
